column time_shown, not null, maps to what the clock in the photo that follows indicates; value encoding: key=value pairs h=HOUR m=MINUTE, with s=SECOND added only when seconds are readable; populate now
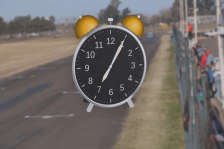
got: h=7 m=5
